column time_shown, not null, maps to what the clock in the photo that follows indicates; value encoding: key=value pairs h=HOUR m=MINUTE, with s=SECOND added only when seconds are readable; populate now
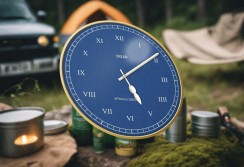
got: h=5 m=9
